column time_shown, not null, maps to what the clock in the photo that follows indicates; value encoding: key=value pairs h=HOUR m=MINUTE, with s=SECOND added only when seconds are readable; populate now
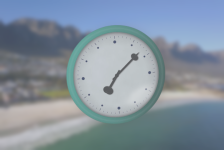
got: h=7 m=8
